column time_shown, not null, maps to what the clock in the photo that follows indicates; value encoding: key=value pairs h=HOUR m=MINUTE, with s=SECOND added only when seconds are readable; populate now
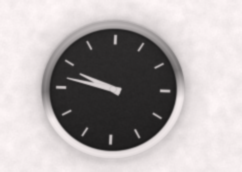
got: h=9 m=47
